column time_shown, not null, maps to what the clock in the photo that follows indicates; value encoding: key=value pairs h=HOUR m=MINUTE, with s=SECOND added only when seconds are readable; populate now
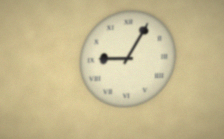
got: h=9 m=5
